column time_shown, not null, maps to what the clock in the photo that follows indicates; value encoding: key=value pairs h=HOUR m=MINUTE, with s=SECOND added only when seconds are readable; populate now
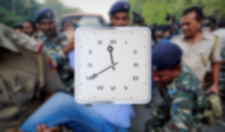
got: h=11 m=40
